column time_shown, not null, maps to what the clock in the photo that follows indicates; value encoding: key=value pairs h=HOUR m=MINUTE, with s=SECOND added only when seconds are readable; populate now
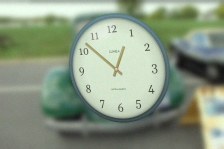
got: h=12 m=52
